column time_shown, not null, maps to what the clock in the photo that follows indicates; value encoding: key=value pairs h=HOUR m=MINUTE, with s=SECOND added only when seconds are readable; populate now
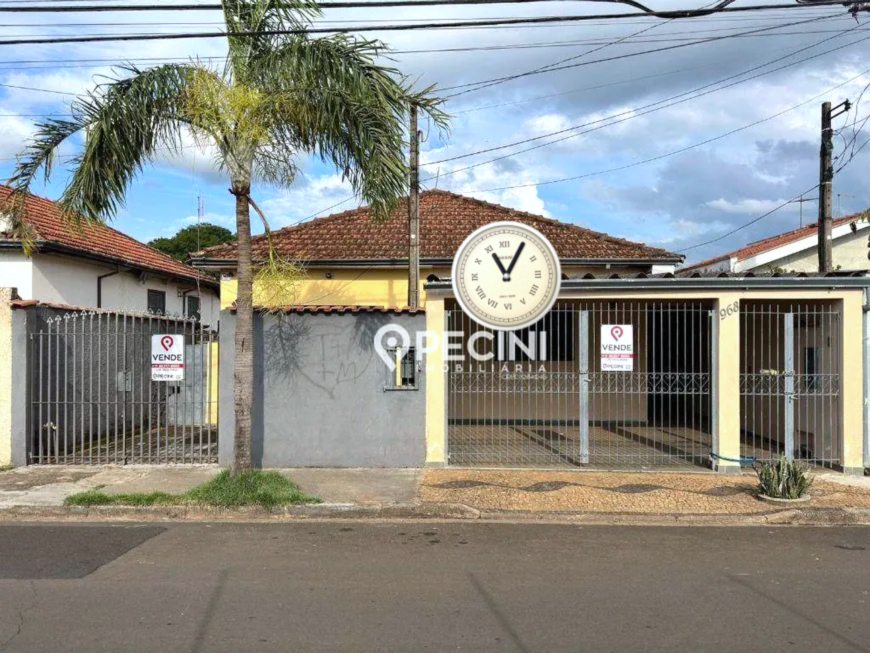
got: h=11 m=5
